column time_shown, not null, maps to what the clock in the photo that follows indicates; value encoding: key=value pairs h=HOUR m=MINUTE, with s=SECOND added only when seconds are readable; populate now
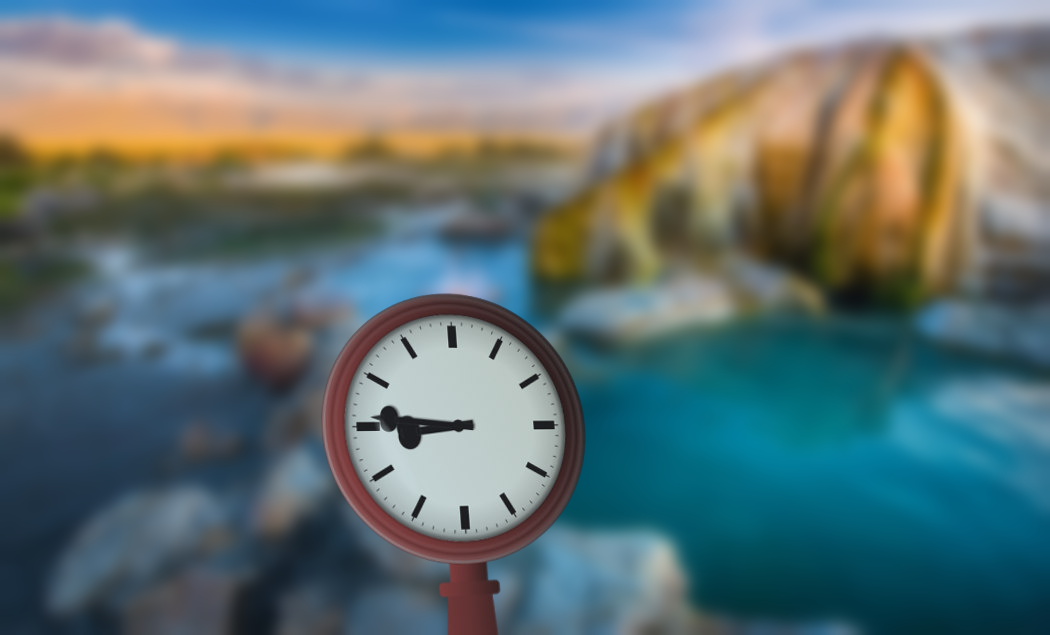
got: h=8 m=46
